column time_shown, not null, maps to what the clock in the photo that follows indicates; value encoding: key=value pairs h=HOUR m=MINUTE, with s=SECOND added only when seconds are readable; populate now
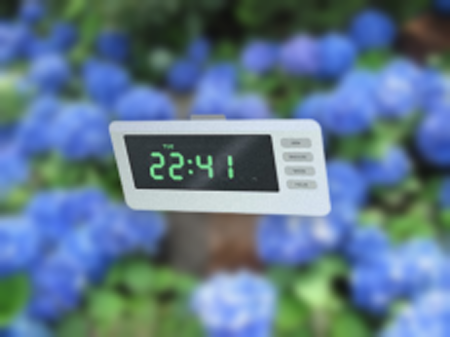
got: h=22 m=41
